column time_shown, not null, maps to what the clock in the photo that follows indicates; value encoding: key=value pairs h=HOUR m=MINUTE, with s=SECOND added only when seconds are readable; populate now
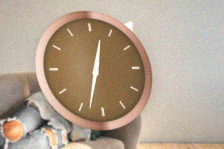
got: h=12 m=33
